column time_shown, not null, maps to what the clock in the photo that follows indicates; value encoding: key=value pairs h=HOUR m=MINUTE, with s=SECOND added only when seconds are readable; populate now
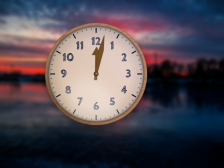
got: h=12 m=2
